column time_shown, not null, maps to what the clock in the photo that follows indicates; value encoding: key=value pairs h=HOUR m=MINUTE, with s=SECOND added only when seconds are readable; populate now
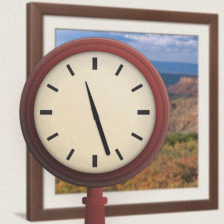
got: h=11 m=27
